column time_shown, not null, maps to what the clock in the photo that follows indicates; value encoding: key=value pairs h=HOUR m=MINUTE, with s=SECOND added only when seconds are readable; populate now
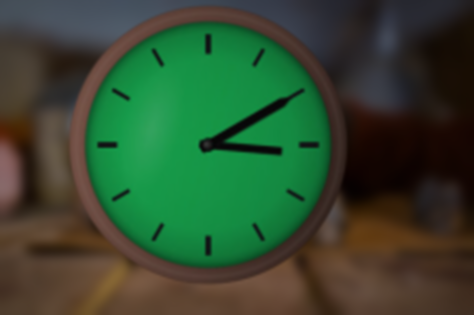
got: h=3 m=10
